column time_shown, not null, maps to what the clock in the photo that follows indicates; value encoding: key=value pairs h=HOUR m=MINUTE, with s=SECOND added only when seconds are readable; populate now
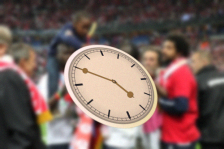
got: h=4 m=50
